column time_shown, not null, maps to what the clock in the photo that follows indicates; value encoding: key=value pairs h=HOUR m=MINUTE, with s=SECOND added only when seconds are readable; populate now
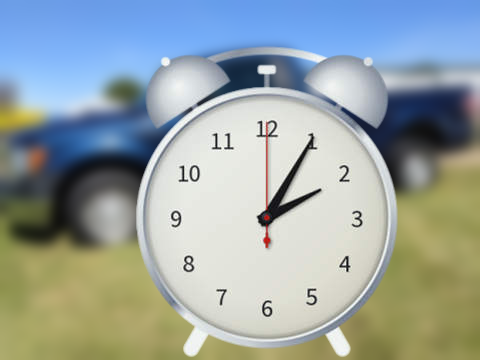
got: h=2 m=5 s=0
